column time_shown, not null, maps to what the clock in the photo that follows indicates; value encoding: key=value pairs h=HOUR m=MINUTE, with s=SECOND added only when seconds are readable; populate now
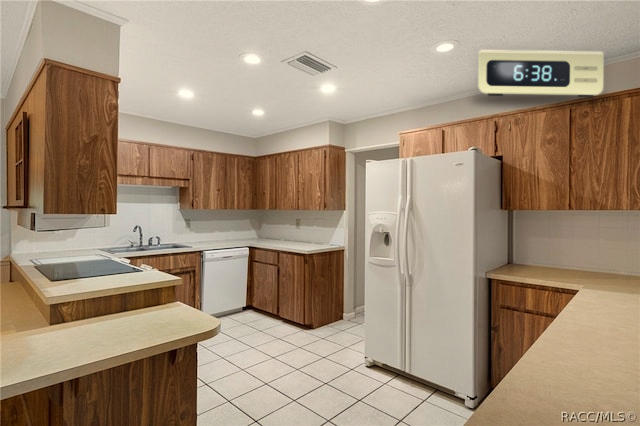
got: h=6 m=38
